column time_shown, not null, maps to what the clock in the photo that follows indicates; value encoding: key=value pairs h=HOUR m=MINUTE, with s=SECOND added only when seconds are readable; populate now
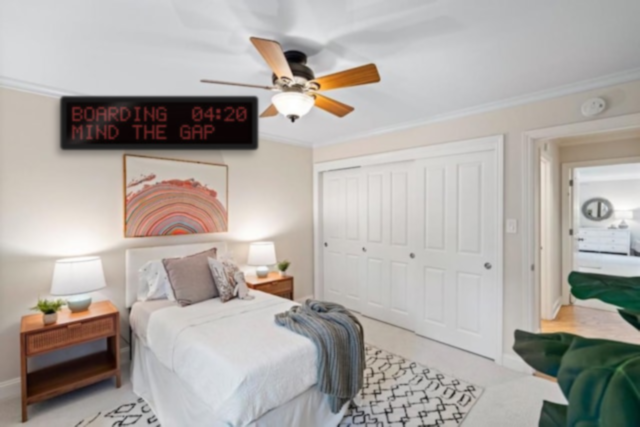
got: h=4 m=20
